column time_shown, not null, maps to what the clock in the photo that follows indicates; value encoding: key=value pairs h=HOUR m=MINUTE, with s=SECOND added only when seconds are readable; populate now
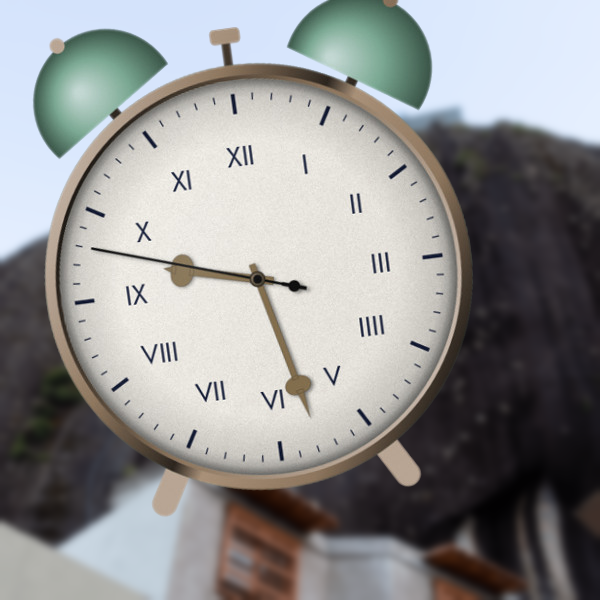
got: h=9 m=27 s=48
